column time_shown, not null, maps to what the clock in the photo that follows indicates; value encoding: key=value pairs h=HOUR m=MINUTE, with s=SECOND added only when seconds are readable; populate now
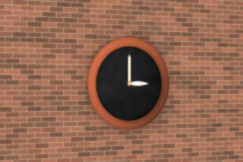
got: h=3 m=0
